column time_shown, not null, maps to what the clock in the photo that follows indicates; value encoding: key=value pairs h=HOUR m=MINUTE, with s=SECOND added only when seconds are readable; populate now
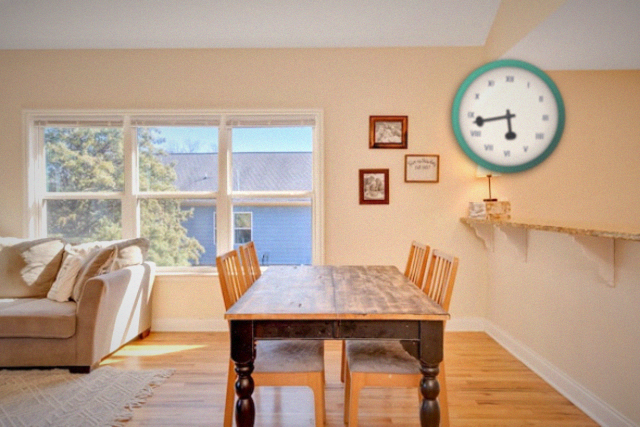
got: h=5 m=43
